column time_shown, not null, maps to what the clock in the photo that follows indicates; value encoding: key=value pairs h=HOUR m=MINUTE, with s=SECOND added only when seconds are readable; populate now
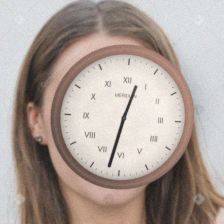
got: h=12 m=32
